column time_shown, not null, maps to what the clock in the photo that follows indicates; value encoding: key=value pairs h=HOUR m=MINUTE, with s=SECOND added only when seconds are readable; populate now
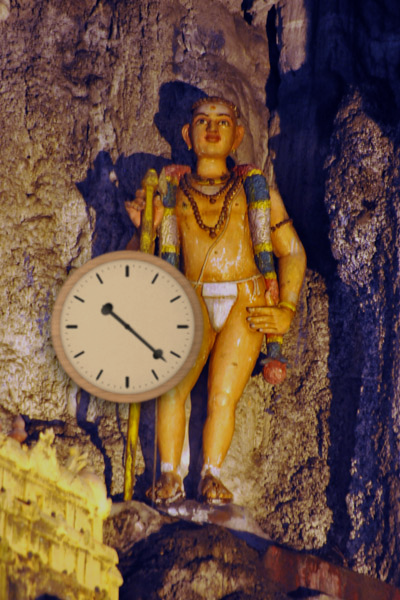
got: h=10 m=22
